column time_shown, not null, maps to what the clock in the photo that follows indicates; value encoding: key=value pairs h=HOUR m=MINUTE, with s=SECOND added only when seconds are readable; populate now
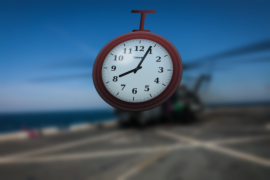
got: h=8 m=4
